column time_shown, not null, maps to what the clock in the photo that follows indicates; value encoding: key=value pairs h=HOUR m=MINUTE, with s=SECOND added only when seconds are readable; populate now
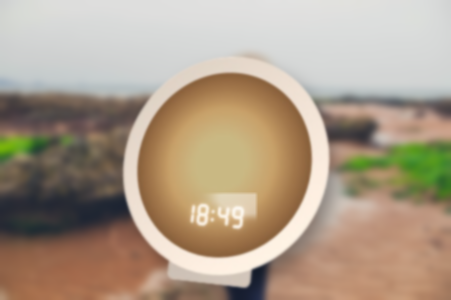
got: h=18 m=49
